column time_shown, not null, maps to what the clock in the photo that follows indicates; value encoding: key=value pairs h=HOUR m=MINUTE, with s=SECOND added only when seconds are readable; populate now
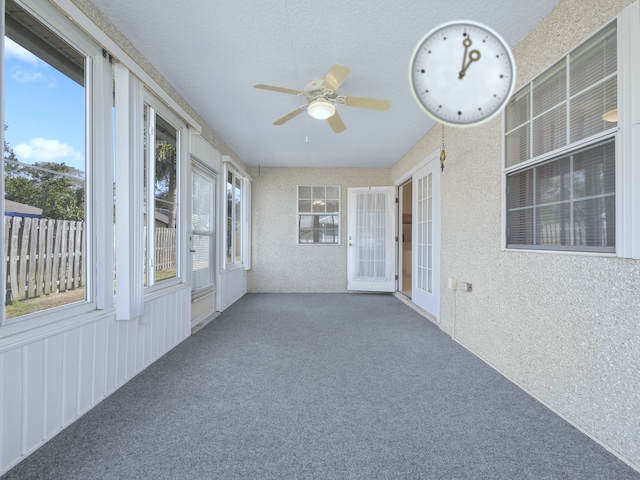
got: h=1 m=1
